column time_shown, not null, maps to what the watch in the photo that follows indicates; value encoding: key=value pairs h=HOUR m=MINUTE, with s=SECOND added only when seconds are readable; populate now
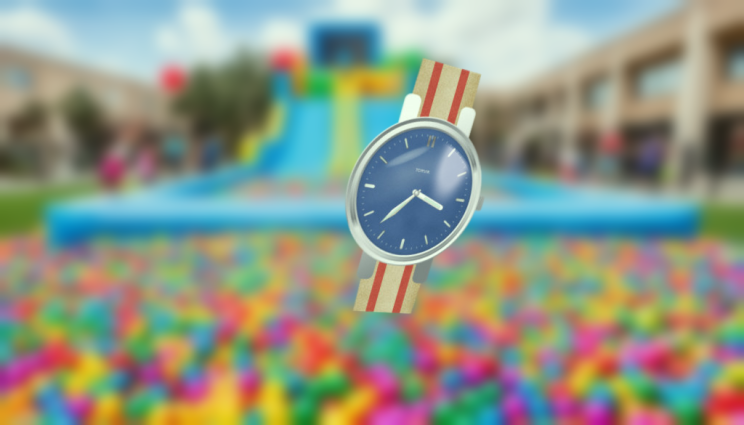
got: h=3 m=37
